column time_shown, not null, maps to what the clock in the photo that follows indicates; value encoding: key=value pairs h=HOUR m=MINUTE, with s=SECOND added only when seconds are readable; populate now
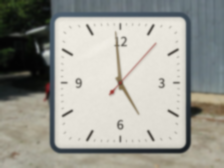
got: h=4 m=59 s=7
